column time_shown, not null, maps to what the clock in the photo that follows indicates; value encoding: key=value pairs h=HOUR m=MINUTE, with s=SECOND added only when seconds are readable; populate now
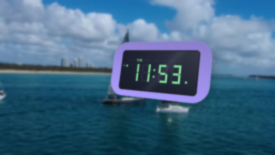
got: h=11 m=53
